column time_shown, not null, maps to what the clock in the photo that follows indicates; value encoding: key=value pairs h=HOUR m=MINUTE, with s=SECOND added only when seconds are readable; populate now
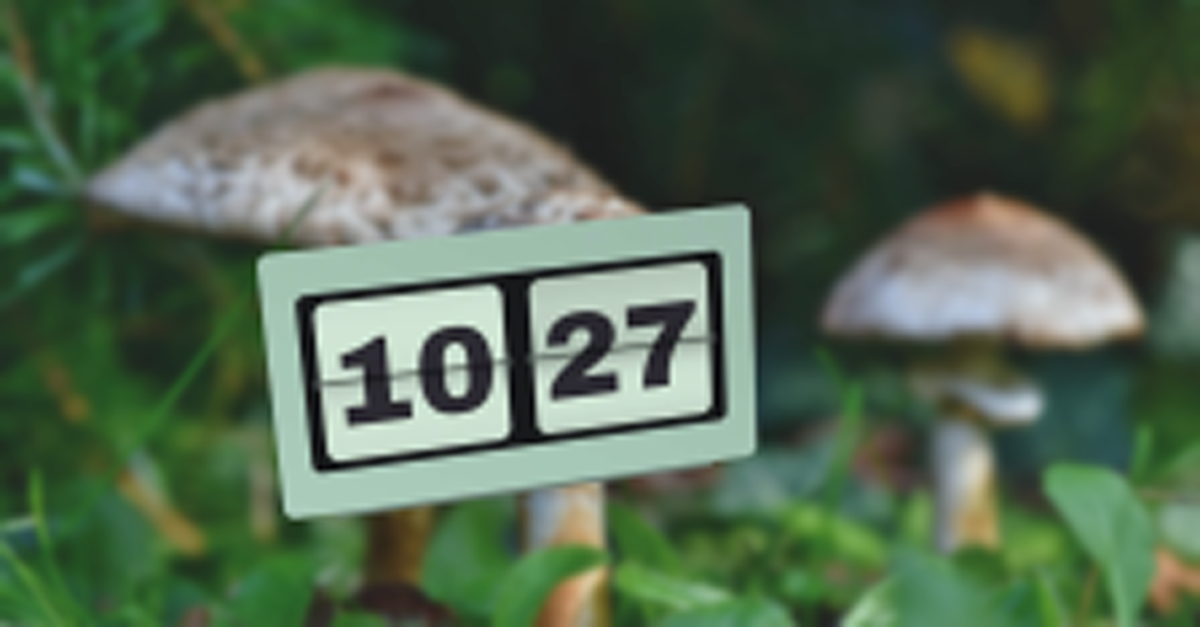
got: h=10 m=27
